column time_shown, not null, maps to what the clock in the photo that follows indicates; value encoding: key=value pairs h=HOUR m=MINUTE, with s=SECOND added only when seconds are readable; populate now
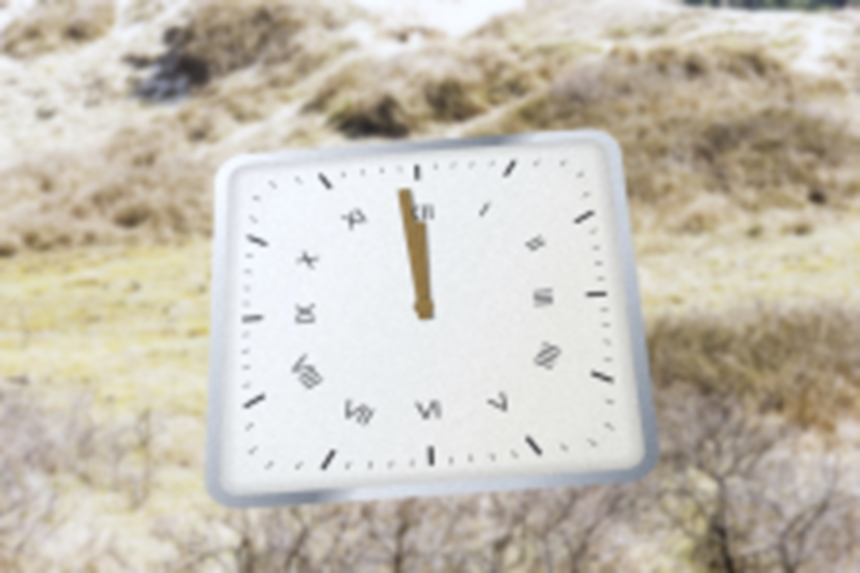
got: h=11 m=59
